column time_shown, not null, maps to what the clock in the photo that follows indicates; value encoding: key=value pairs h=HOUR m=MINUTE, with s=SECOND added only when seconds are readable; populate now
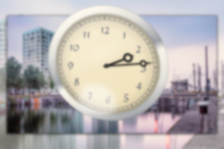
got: h=2 m=14
